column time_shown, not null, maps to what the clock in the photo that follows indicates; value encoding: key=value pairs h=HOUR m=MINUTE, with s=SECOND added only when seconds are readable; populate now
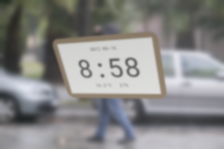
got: h=8 m=58
